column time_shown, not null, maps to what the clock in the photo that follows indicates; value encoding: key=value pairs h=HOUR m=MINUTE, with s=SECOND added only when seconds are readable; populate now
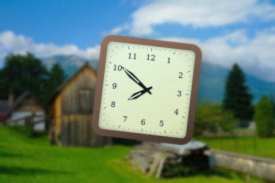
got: h=7 m=51
